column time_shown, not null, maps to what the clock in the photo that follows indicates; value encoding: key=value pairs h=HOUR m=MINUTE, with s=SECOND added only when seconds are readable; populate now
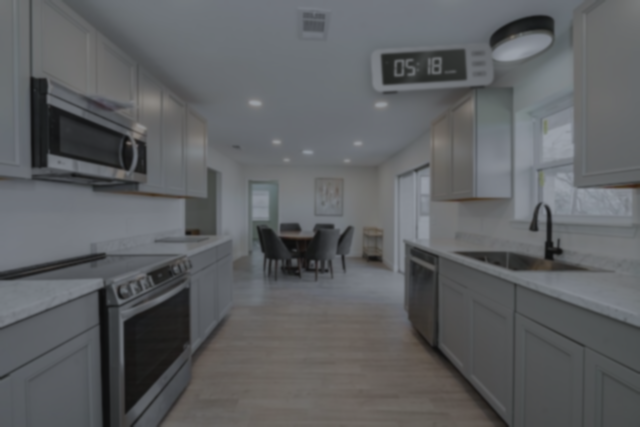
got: h=5 m=18
